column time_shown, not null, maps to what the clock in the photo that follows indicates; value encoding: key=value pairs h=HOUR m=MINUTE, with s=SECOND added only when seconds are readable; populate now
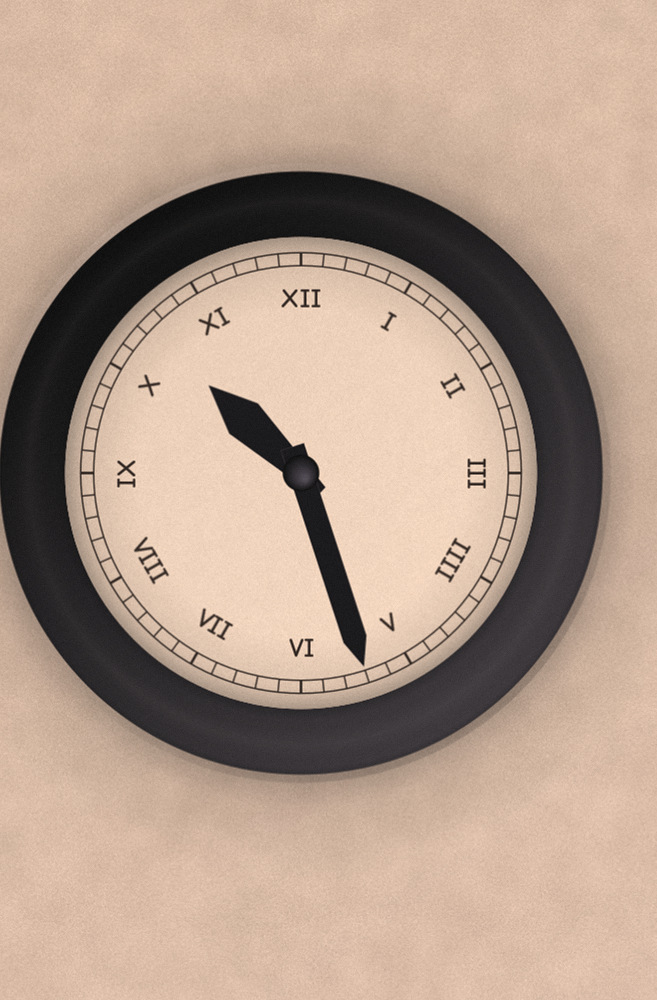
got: h=10 m=27
